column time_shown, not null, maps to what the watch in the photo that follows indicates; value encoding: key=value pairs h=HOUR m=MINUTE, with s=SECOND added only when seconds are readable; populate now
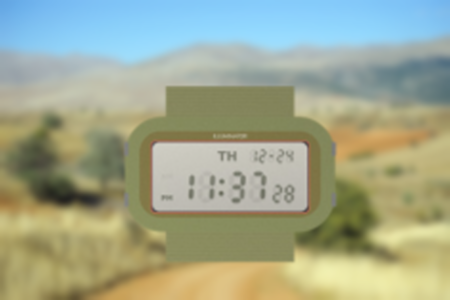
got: h=11 m=37 s=28
